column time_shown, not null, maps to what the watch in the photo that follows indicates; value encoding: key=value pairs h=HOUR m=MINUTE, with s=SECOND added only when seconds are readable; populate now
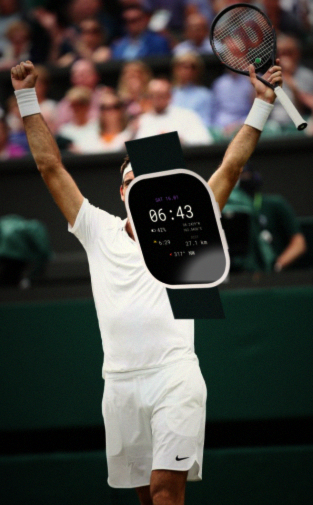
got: h=6 m=43
